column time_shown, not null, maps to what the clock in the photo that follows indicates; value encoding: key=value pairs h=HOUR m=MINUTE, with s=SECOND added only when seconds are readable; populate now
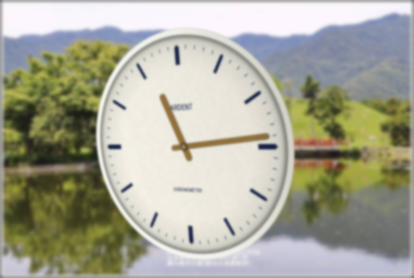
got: h=11 m=14
